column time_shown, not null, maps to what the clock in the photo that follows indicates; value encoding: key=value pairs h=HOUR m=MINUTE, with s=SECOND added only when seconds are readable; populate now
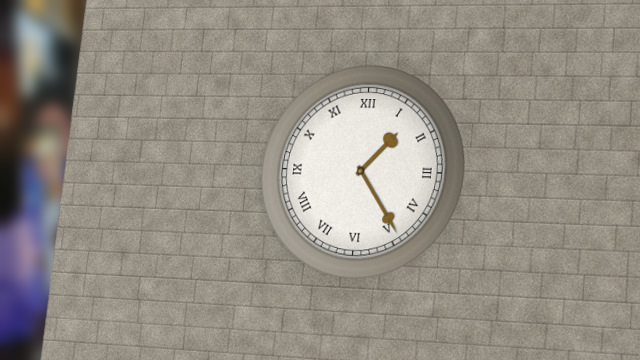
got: h=1 m=24
